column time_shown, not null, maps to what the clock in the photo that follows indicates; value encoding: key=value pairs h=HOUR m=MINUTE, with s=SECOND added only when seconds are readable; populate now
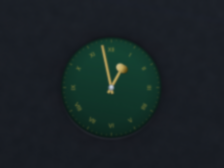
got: h=12 m=58
